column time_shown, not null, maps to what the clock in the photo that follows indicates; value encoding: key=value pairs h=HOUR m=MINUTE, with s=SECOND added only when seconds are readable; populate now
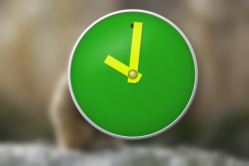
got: h=10 m=1
